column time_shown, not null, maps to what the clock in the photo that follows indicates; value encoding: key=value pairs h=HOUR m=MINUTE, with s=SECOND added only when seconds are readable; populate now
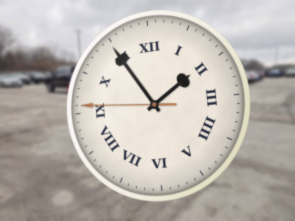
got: h=1 m=54 s=46
